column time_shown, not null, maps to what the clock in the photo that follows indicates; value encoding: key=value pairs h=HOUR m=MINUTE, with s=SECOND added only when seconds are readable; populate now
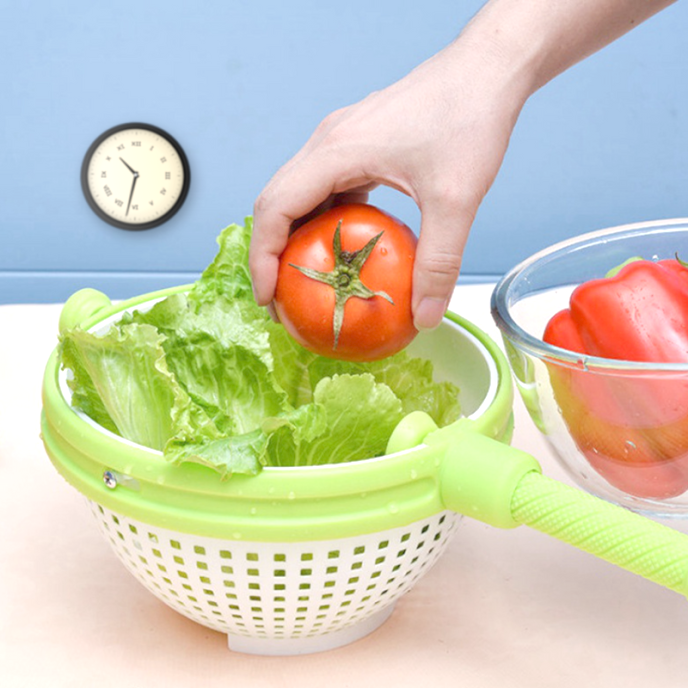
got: h=10 m=32
